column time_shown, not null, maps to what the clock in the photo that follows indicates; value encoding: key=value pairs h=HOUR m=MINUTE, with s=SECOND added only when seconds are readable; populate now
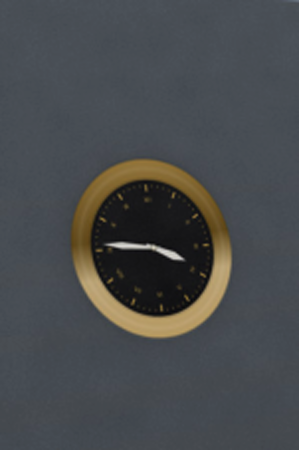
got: h=3 m=46
